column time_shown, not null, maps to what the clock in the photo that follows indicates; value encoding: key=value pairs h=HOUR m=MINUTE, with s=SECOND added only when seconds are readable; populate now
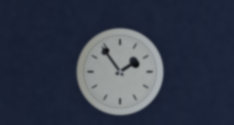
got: h=1 m=54
